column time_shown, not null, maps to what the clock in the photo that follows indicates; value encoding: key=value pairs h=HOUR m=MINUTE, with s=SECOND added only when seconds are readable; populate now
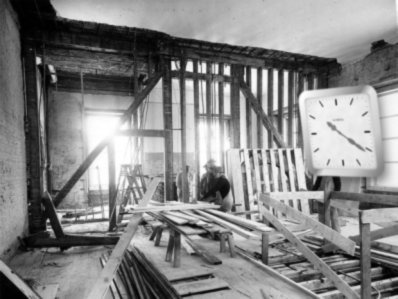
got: h=10 m=21
